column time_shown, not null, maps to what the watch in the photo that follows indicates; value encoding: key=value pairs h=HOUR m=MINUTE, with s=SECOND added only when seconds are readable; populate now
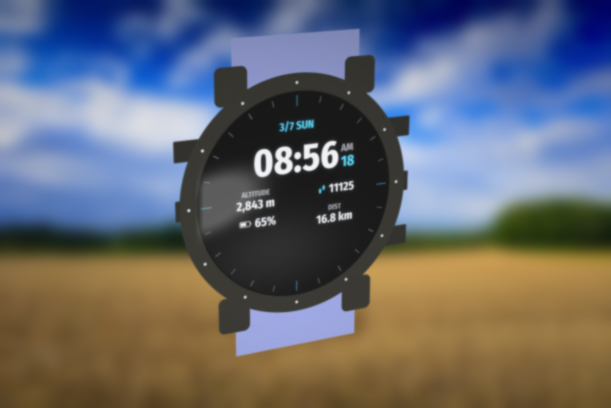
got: h=8 m=56 s=18
